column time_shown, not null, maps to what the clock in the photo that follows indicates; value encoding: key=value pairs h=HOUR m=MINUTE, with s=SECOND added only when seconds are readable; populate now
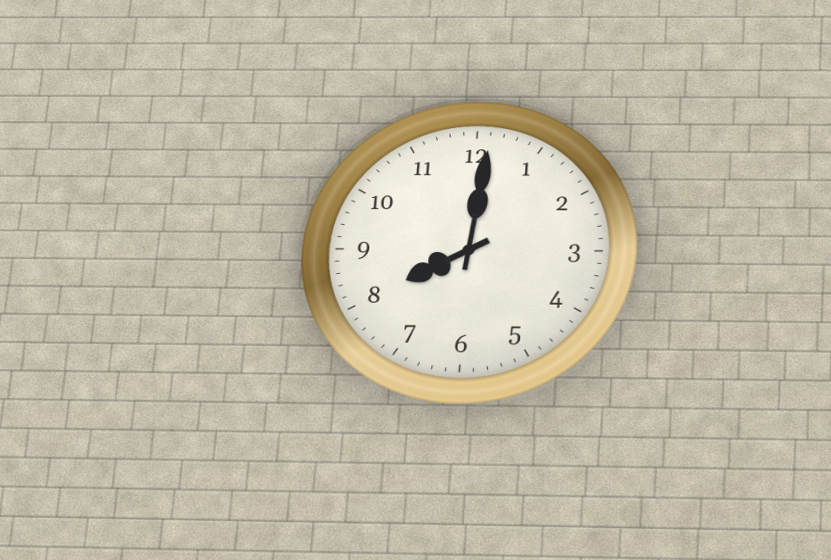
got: h=8 m=1
